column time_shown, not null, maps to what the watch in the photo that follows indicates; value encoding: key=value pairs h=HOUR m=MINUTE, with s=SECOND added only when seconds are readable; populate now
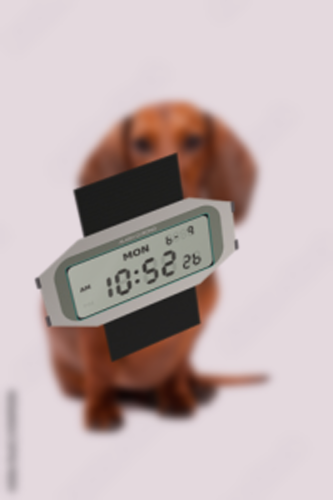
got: h=10 m=52 s=26
